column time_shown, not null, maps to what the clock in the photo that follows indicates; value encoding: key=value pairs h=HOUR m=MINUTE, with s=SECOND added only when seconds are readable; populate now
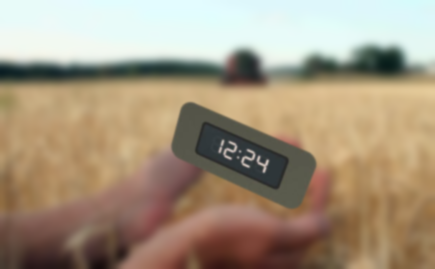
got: h=12 m=24
